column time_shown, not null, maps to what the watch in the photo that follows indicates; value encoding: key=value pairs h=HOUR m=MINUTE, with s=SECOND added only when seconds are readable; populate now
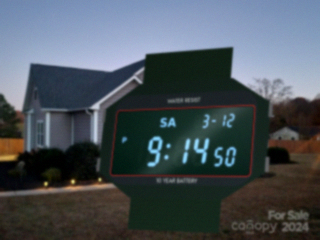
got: h=9 m=14 s=50
